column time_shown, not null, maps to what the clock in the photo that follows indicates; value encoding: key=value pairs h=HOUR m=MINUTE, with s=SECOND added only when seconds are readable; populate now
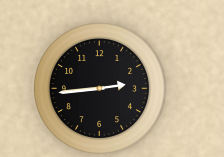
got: h=2 m=44
